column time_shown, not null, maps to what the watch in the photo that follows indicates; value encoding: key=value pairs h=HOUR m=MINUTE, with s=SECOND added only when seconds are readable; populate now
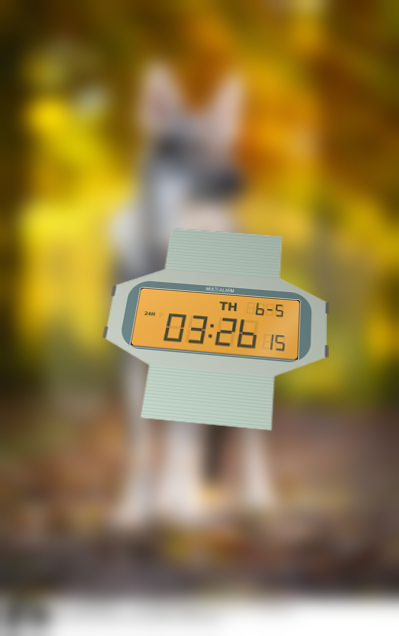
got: h=3 m=26 s=15
